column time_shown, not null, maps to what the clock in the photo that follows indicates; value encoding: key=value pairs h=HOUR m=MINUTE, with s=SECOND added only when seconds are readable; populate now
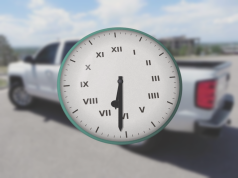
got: h=6 m=31
